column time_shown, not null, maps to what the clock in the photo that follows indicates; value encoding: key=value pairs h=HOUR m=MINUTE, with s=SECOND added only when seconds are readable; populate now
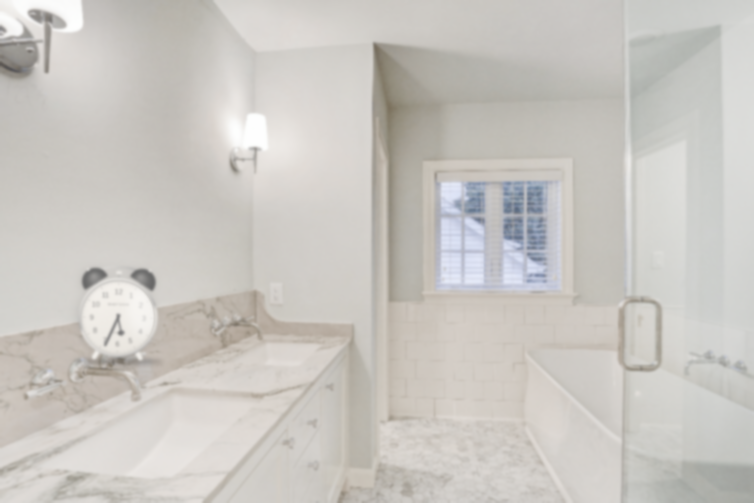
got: h=5 m=34
